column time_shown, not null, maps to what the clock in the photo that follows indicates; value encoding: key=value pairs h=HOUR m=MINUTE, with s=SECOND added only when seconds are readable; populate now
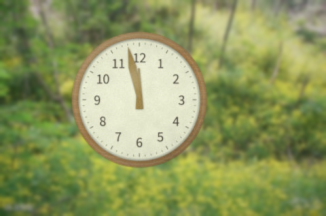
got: h=11 m=58
